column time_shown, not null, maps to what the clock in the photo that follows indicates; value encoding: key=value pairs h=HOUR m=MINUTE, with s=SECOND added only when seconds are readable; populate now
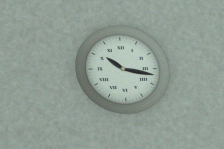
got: h=10 m=17
